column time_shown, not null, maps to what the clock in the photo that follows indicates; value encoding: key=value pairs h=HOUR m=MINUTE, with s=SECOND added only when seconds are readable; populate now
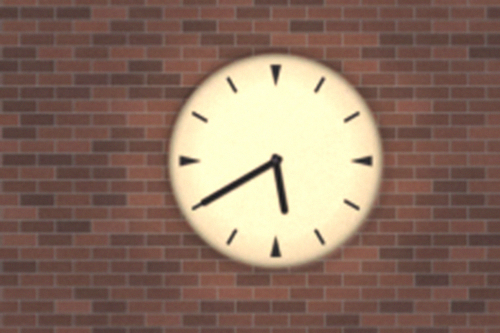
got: h=5 m=40
